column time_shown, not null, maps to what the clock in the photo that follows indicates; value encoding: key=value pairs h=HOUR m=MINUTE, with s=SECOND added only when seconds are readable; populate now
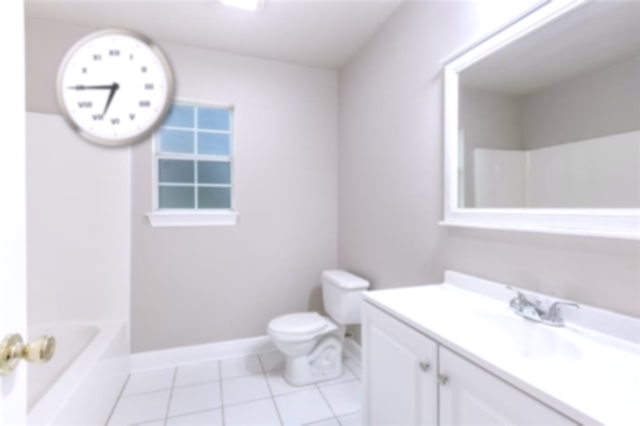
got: h=6 m=45
